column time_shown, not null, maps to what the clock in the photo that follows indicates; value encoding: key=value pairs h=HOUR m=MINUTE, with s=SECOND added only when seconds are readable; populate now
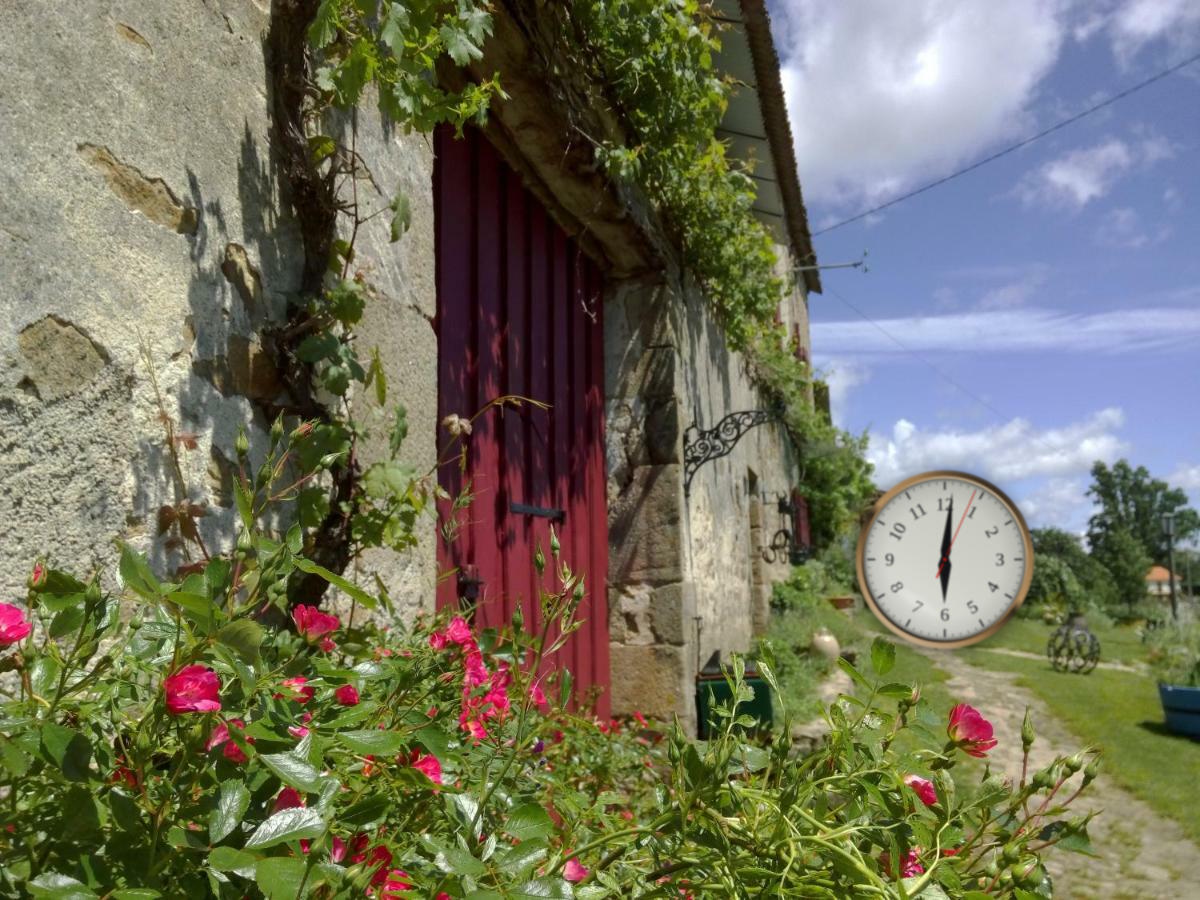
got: h=6 m=1 s=4
